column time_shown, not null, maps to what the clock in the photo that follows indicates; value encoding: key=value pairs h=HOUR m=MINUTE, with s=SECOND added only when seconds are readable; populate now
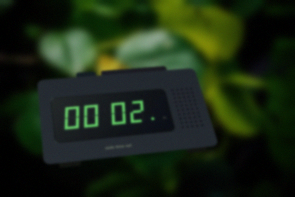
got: h=0 m=2
